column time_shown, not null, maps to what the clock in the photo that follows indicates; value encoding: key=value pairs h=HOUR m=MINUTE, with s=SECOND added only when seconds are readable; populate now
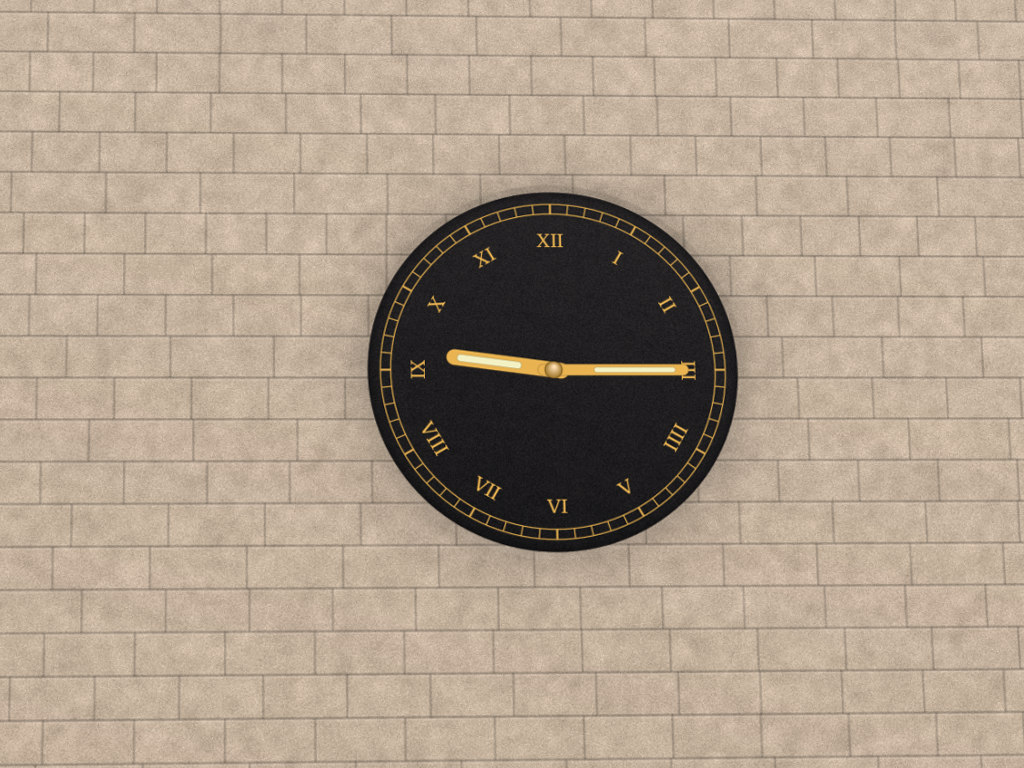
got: h=9 m=15
